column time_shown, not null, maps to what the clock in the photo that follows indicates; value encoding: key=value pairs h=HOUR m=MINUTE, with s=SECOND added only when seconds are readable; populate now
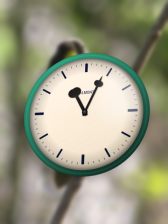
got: h=11 m=4
